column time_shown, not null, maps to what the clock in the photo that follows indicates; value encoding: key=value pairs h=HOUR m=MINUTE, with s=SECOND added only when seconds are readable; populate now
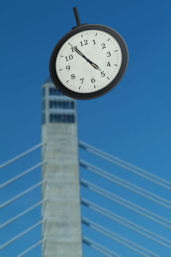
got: h=4 m=55
